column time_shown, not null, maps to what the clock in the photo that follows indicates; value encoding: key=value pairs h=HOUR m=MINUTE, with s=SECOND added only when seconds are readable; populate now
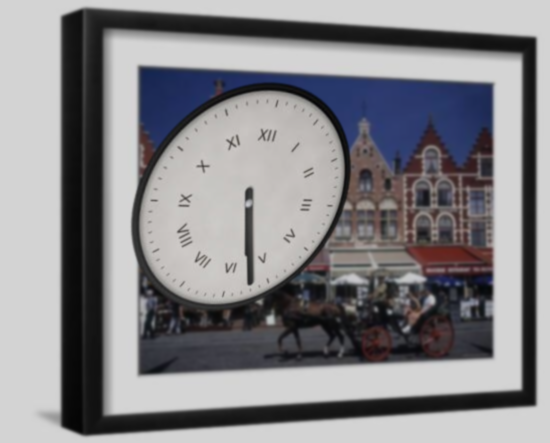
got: h=5 m=27
